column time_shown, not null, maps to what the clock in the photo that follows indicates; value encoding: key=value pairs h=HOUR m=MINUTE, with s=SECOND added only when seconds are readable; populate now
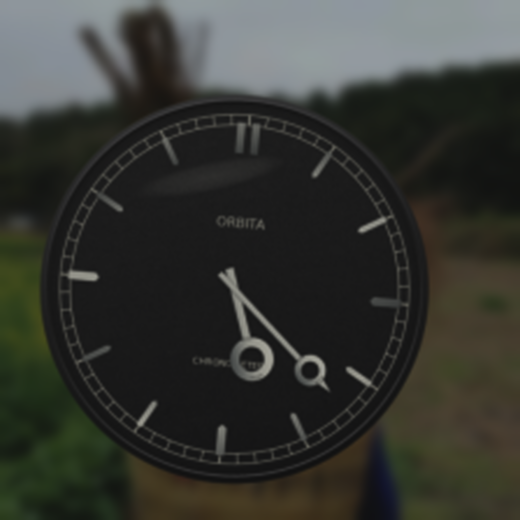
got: h=5 m=22
